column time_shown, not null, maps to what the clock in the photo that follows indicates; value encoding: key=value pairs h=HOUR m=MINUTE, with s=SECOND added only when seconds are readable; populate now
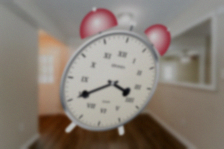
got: h=3 m=40
